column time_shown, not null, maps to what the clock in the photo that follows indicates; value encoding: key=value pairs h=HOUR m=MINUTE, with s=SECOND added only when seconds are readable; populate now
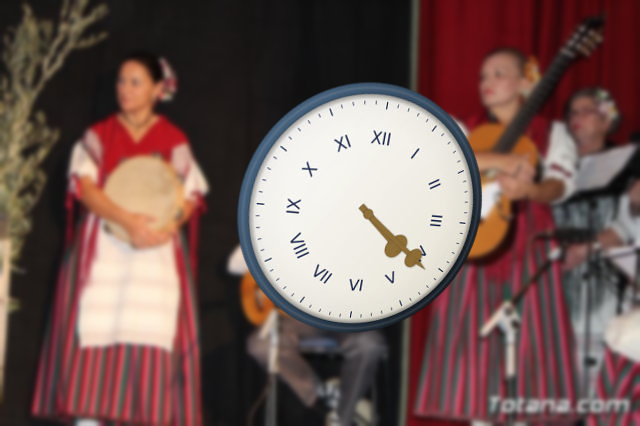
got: h=4 m=21
